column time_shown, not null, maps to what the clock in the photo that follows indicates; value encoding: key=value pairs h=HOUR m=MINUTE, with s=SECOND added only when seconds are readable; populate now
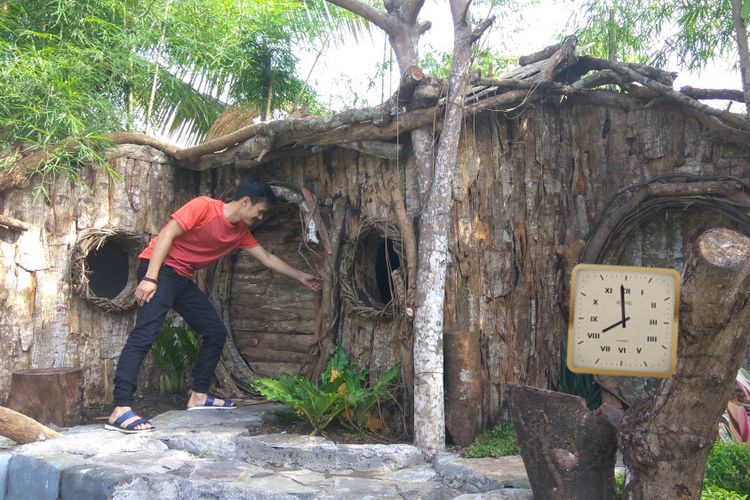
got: h=7 m=59
